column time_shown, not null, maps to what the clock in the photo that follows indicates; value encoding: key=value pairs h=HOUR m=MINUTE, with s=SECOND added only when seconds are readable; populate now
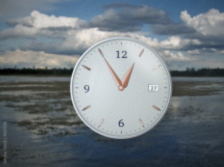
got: h=12 m=55
